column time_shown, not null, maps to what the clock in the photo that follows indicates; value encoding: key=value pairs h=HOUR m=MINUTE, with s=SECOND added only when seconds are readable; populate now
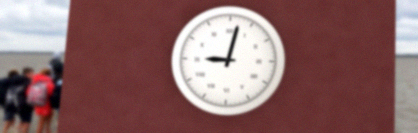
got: h=9 m=2
